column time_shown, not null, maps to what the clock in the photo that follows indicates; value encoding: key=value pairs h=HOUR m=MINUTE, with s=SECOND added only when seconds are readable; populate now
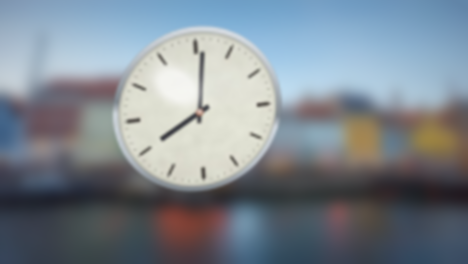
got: h=8 m=1
